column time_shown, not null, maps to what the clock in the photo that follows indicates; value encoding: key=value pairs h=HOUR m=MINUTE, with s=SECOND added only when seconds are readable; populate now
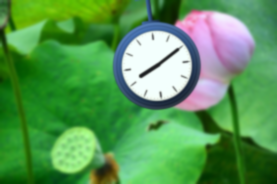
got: h=8 m=10
